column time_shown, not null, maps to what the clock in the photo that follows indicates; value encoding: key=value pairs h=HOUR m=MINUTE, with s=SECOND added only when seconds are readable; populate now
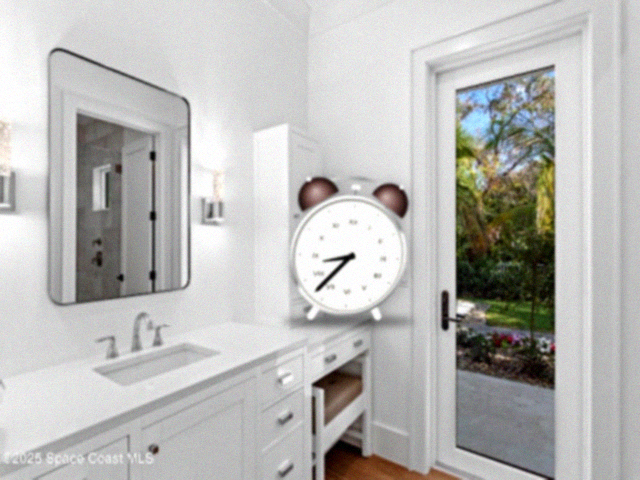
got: h=8 m=37
